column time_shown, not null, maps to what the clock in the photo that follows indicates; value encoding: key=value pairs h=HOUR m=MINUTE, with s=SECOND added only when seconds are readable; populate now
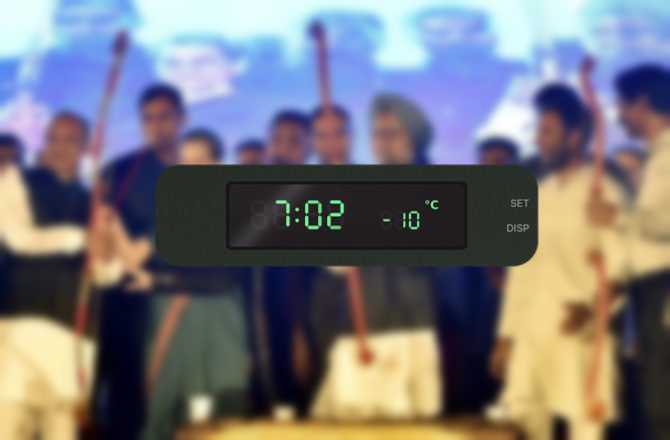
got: h=7 m=2
